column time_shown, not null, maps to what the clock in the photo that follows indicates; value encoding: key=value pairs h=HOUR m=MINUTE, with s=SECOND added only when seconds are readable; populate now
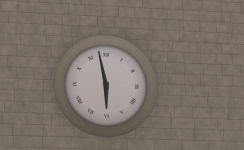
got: h=5 m=58
